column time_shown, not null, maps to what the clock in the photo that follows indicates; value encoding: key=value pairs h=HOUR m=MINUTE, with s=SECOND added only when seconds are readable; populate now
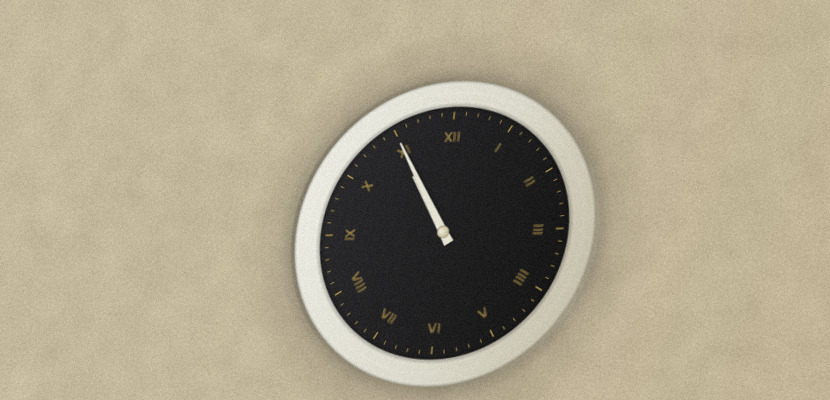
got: h=10 m=55
